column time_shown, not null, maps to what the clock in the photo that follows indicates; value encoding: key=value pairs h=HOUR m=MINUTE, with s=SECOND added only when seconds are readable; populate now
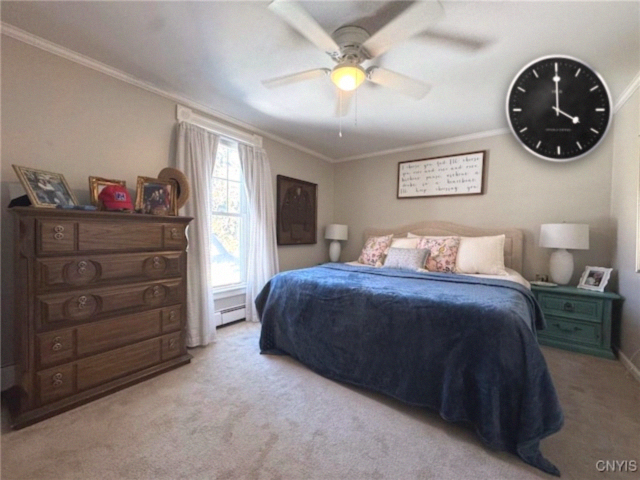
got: h=4 m=0
